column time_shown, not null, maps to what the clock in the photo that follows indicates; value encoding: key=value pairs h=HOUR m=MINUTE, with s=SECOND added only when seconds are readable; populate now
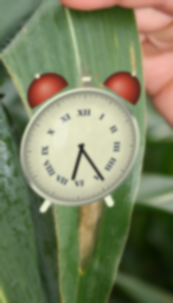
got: h=6 m=24
